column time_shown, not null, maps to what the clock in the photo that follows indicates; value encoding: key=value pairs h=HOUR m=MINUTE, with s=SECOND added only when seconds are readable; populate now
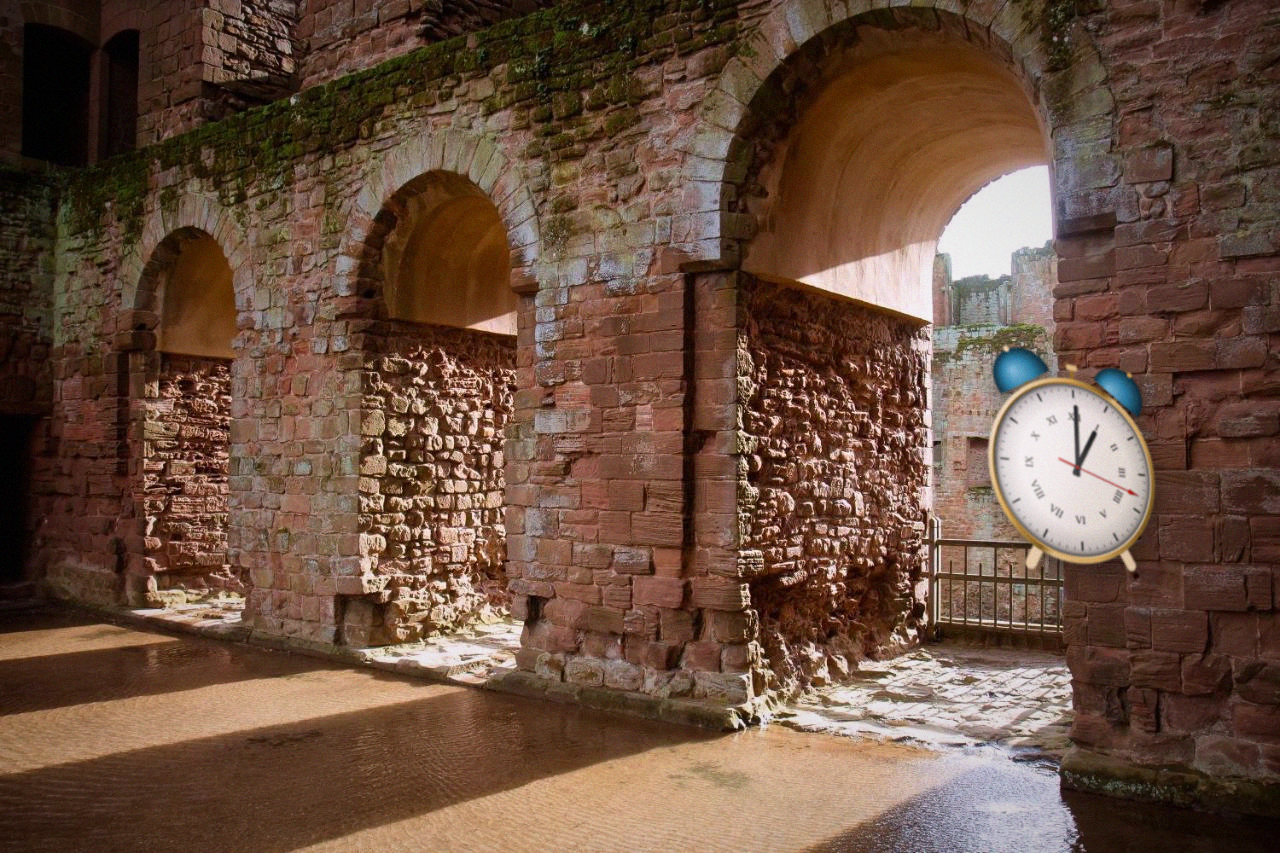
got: h=1 m=0 s=18
